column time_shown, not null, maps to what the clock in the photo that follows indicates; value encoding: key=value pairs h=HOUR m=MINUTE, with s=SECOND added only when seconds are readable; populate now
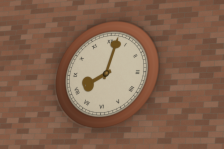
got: h=8 m=2
